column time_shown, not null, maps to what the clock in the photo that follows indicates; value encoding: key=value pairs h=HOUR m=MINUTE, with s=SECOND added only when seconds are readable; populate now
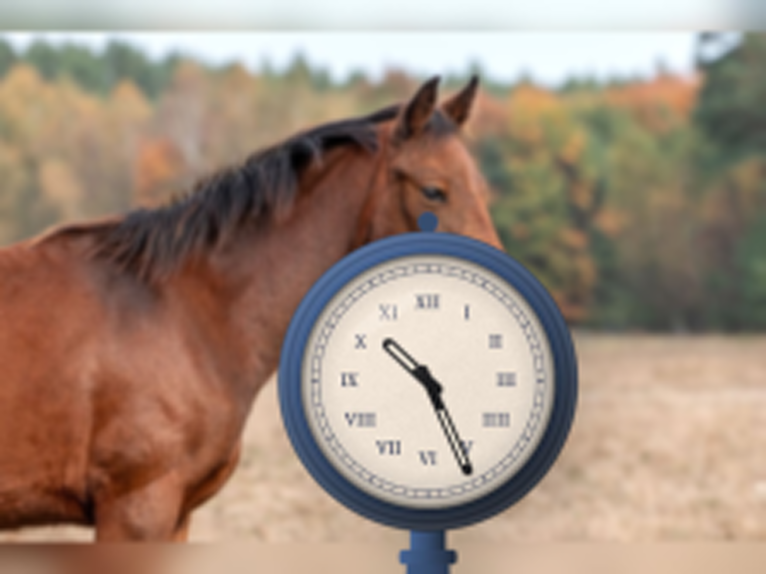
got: h=10 m=26
